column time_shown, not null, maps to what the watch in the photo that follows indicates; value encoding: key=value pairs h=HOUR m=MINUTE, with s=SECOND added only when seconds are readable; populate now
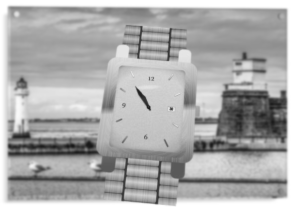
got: h=10 m=54
